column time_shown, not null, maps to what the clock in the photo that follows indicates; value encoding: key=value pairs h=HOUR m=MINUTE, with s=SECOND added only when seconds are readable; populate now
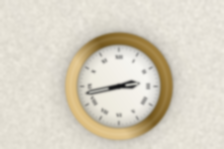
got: h=2 m=43
